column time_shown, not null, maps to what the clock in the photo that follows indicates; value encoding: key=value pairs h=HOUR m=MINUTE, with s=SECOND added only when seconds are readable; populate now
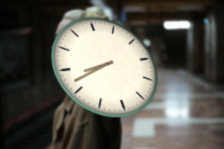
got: h=8 m=42
